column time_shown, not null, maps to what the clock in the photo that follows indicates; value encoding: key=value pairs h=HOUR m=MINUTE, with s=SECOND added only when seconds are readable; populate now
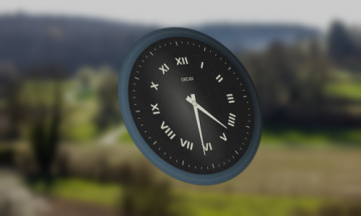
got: h=4 m=31
